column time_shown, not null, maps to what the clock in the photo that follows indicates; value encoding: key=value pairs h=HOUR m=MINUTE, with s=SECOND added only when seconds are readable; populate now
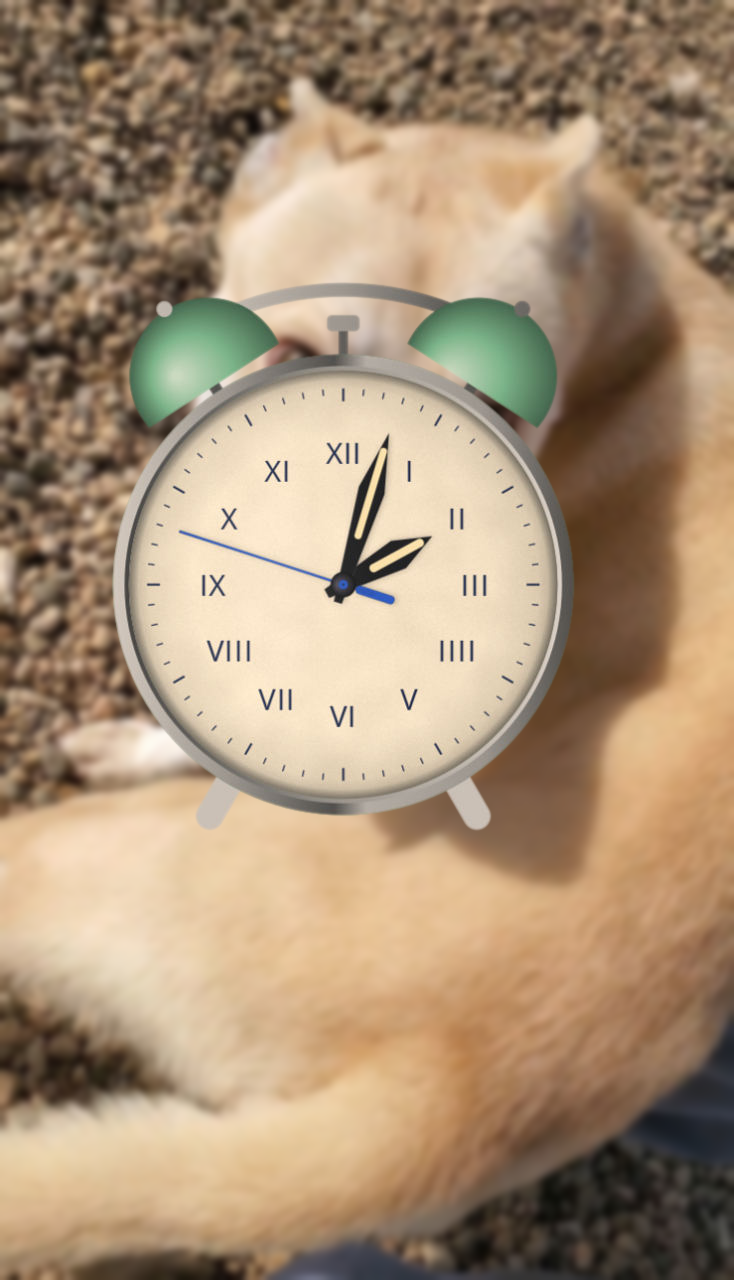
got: h=2 m=2 s=48
